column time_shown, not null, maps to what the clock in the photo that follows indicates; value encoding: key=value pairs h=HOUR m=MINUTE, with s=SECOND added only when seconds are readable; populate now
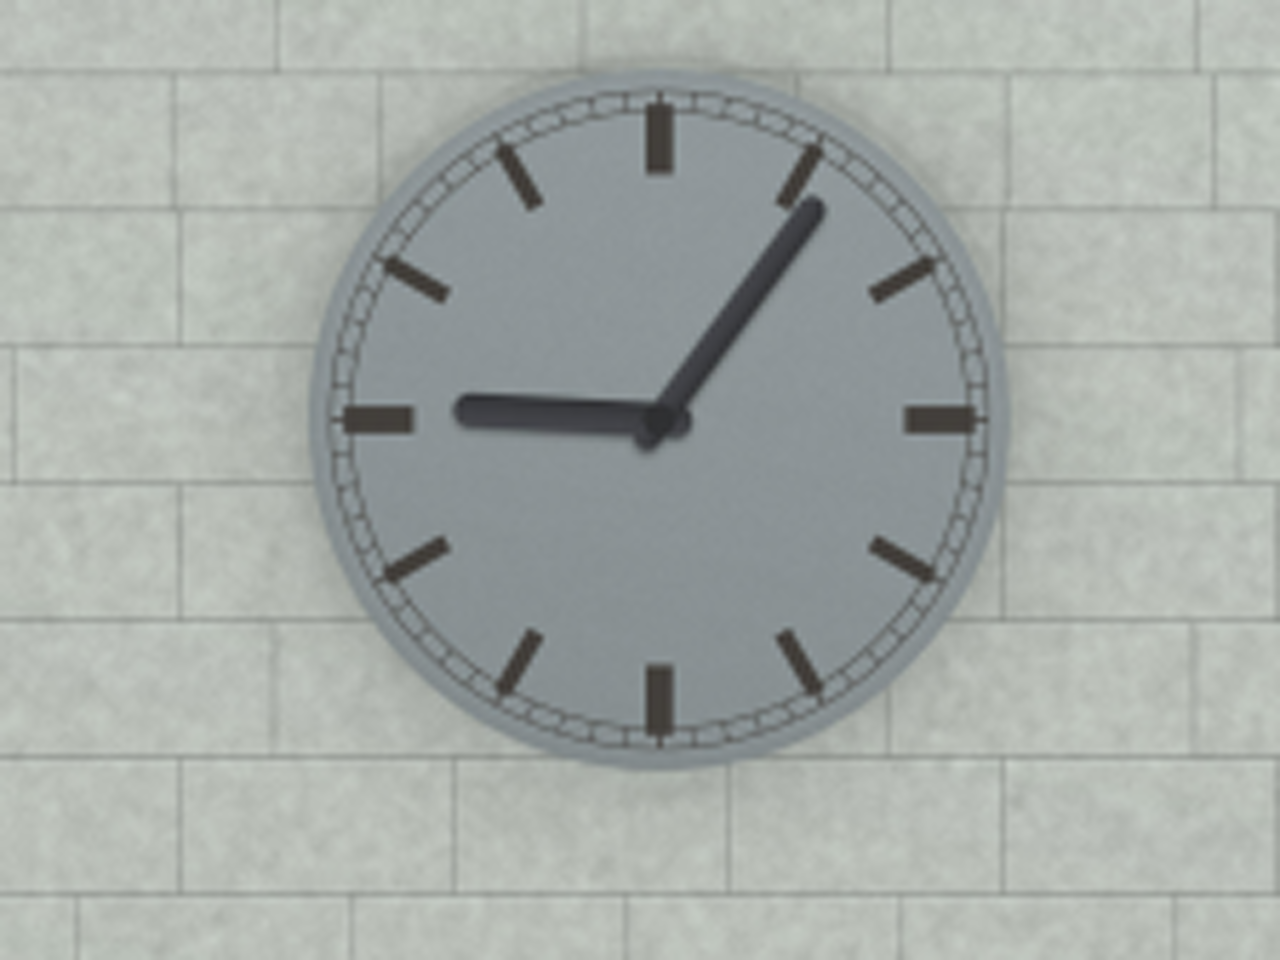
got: h=9 m=6
